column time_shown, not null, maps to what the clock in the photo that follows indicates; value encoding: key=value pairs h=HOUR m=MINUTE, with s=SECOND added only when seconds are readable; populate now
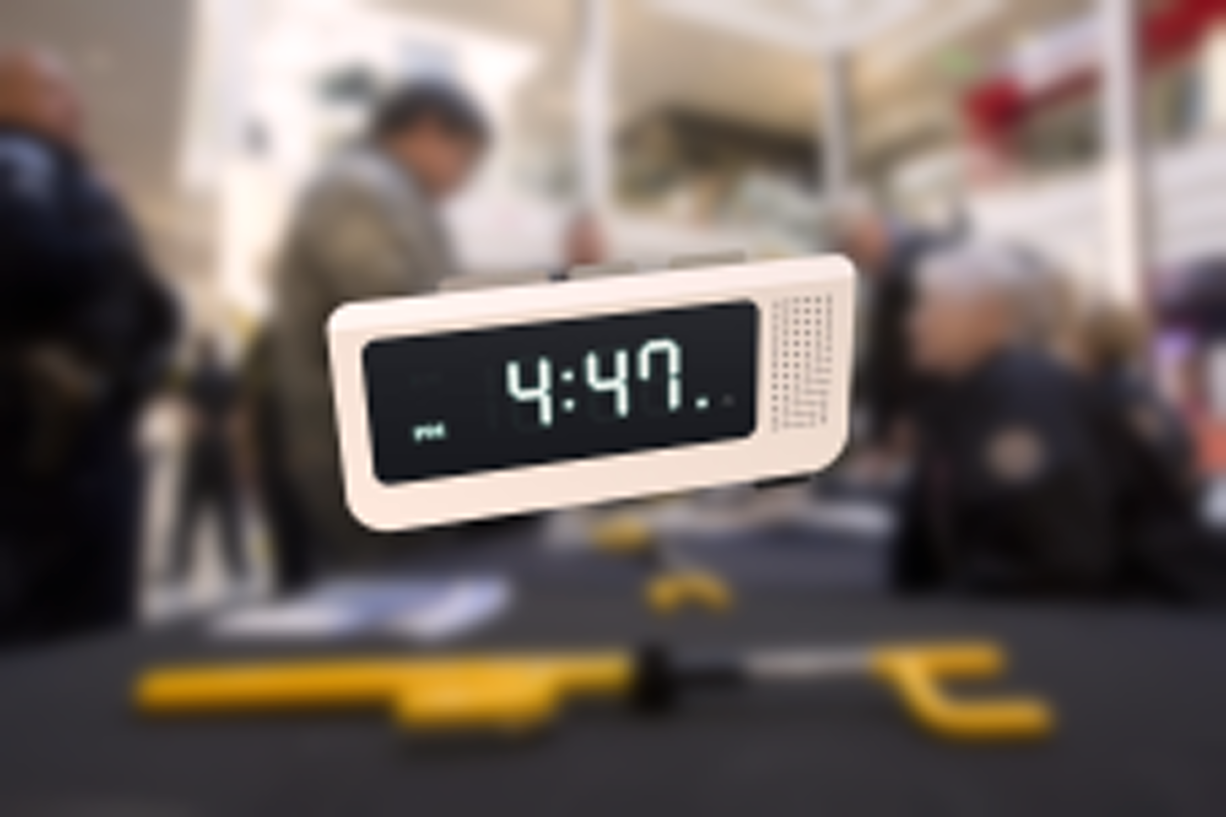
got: h=4 m=47
